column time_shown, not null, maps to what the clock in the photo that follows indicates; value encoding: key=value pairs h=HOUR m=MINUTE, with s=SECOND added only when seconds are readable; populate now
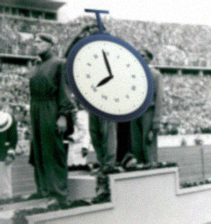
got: h=7 m=59
